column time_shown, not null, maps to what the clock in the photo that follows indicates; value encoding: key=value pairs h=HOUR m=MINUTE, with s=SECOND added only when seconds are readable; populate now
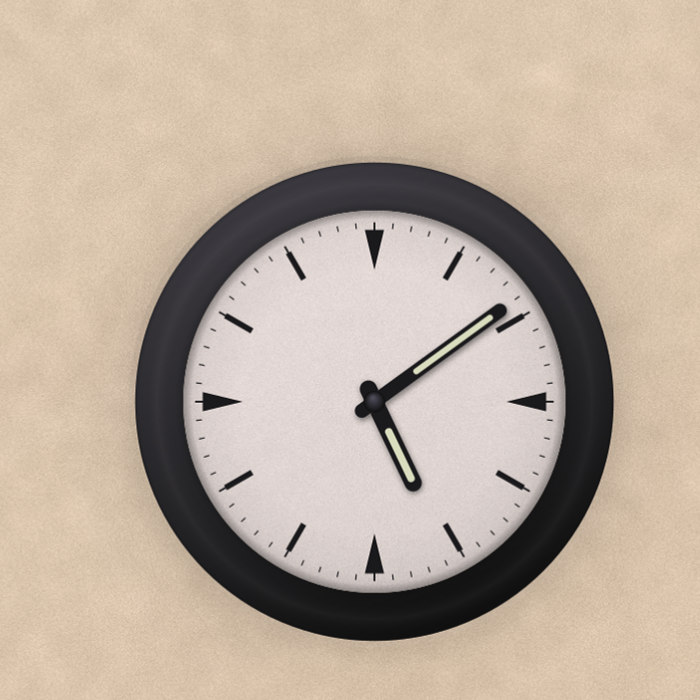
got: h=5 m=9
